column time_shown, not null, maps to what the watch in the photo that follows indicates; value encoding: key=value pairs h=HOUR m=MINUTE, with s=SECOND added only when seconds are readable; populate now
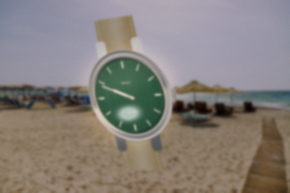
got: h=9 m=49
